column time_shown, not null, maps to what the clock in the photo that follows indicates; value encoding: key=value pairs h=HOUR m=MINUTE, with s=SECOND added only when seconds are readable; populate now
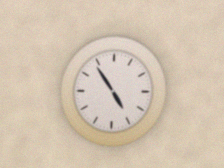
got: h=4 m=54
